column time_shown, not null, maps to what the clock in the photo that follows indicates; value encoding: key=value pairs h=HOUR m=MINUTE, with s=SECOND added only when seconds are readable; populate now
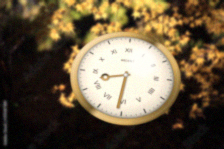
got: h=8 m=31
